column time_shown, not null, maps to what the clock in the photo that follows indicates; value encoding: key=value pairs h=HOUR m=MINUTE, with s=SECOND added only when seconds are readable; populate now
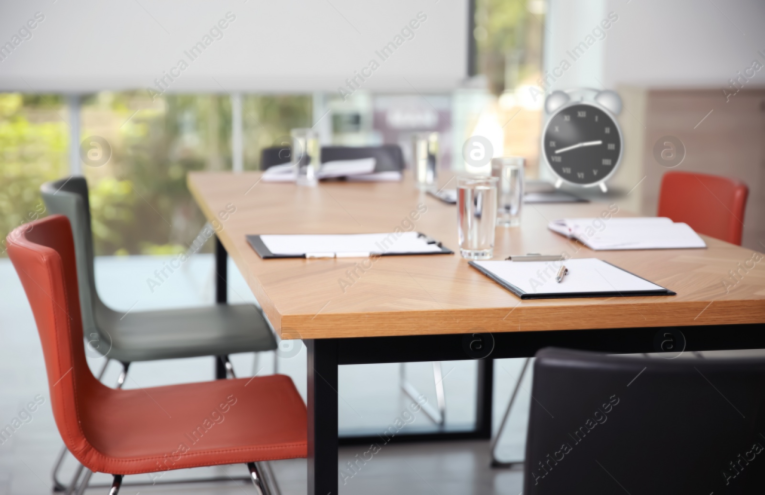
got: h=2 m=42
